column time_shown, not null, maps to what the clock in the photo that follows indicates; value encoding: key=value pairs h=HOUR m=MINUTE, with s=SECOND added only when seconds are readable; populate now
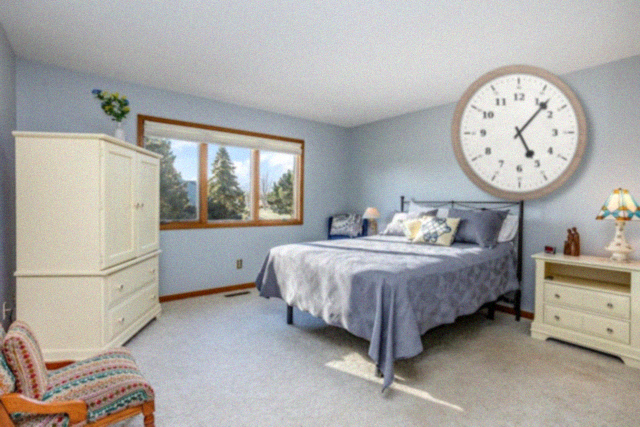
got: h=5 m=7
